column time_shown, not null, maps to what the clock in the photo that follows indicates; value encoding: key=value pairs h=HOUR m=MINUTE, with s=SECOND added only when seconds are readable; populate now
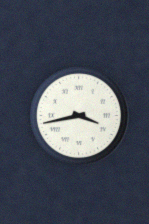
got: h=3 m=43
